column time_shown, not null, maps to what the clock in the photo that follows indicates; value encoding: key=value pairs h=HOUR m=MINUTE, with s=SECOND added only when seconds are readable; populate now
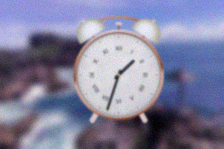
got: h=1 m=33
